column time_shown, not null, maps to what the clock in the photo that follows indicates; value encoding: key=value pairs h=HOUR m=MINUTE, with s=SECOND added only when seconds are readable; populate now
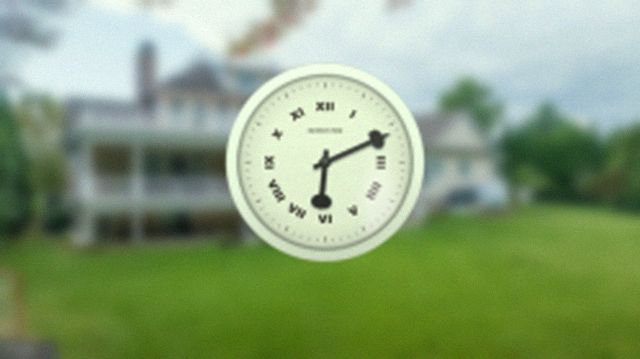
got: h=6 m=11
